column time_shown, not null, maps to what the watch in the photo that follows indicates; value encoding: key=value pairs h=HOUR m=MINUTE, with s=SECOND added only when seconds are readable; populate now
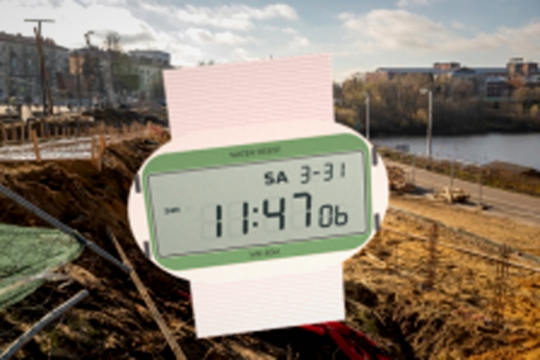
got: h=11 m=47 s=6
